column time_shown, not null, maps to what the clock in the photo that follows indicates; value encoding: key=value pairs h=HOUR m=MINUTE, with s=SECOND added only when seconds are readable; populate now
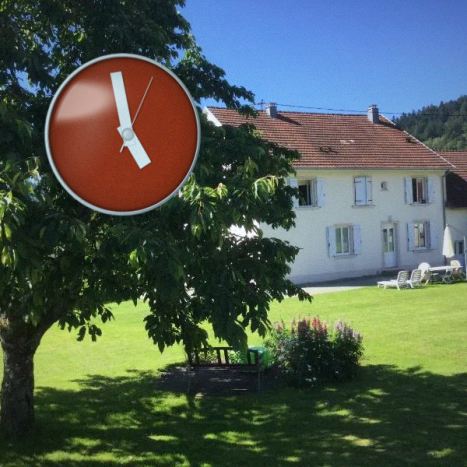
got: h=4 m=58 s=4
